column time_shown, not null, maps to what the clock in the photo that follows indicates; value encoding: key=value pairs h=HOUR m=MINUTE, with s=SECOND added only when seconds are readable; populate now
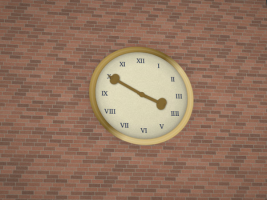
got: h=3 m=50
